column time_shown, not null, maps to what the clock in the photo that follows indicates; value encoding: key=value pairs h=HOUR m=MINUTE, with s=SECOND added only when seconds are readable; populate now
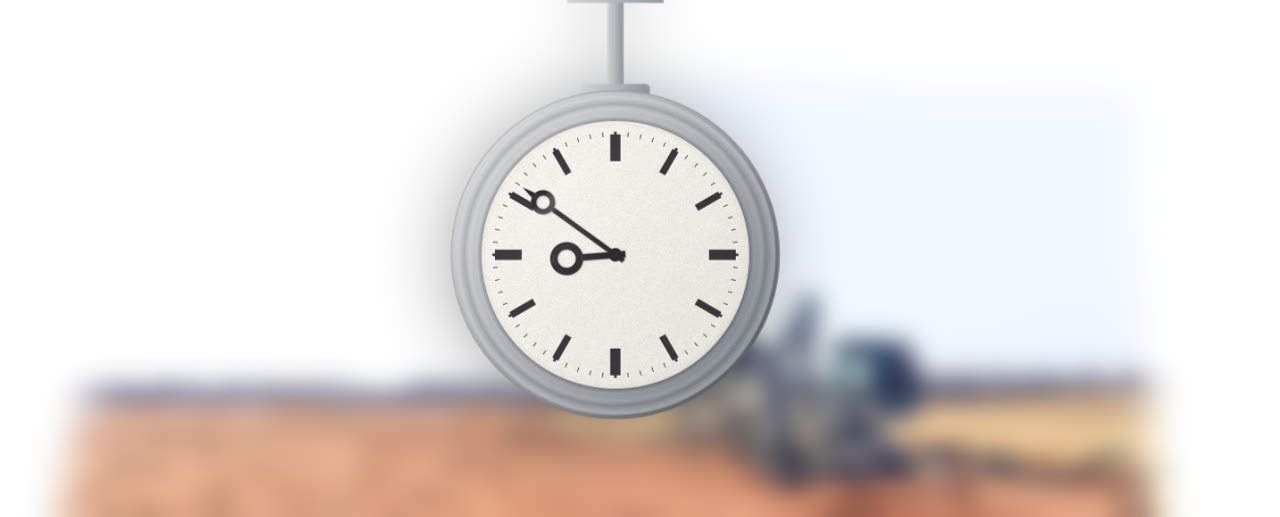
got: h=8 m=51
